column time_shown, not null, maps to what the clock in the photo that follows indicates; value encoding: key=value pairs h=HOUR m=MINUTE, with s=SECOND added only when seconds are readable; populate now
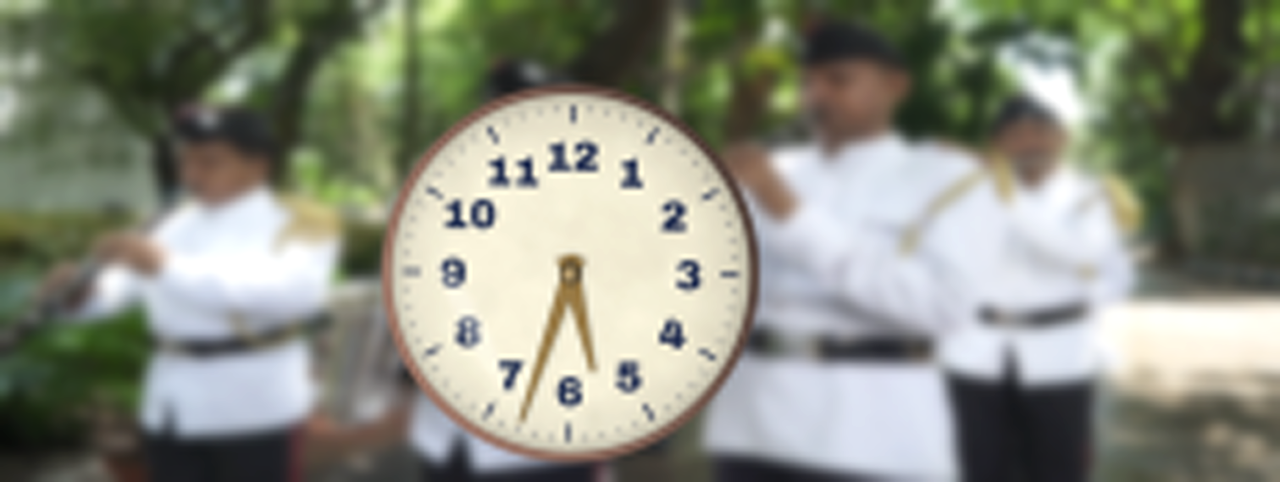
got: h=5 m=33
